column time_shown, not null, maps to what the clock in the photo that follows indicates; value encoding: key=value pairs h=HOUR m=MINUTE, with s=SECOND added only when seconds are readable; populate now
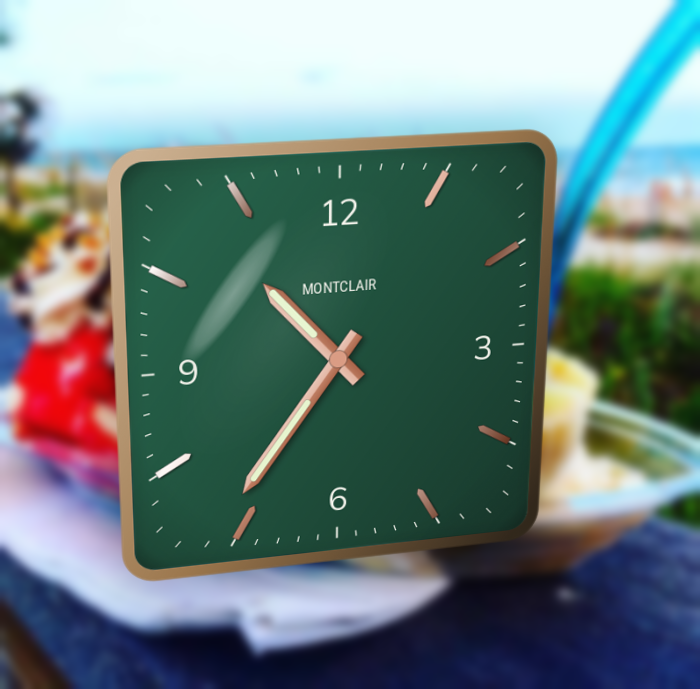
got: h=10 m=36
